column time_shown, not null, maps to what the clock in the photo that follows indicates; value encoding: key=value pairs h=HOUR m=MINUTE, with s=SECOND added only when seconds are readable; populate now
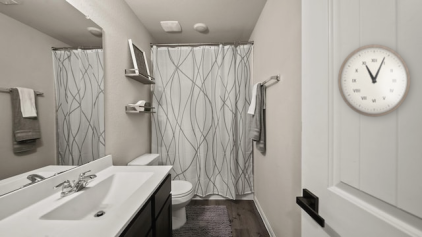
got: h=11 m=4
